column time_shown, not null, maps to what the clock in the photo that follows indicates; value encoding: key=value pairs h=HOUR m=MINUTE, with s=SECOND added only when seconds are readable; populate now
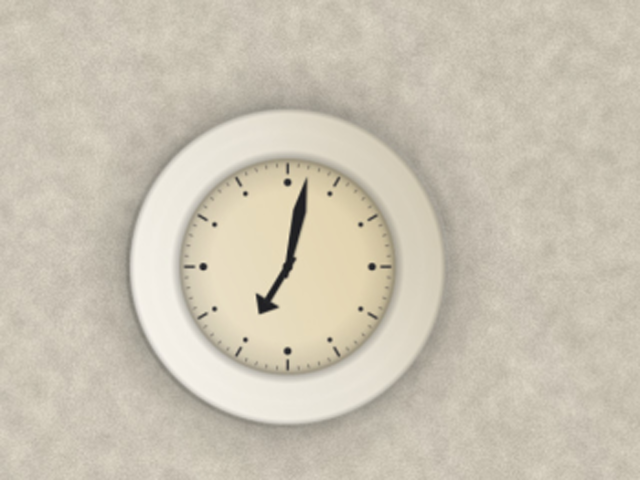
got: h=7 m=2
